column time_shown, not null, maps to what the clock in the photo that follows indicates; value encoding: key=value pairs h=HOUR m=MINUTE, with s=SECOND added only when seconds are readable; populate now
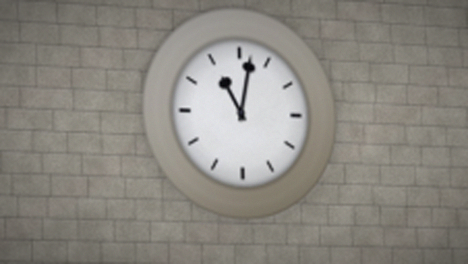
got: h=11 m=2
